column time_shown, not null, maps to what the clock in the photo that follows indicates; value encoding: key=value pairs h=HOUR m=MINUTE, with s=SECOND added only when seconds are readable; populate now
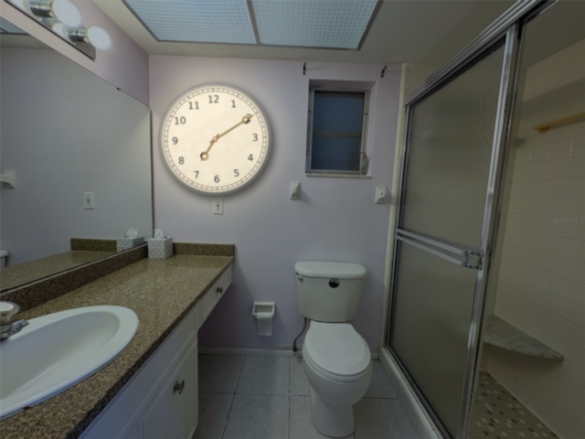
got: h=7 m=10
